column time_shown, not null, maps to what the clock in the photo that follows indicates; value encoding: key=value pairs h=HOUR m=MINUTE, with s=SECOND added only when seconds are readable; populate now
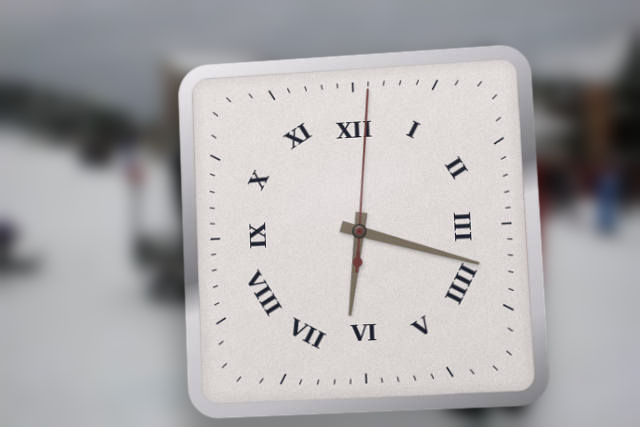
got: h=6 m=18 s=1
